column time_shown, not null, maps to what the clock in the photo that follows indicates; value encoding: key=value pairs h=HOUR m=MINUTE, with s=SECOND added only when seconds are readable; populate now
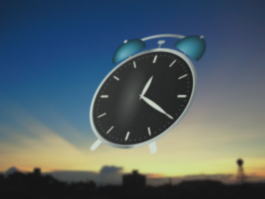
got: h=12 m=20
